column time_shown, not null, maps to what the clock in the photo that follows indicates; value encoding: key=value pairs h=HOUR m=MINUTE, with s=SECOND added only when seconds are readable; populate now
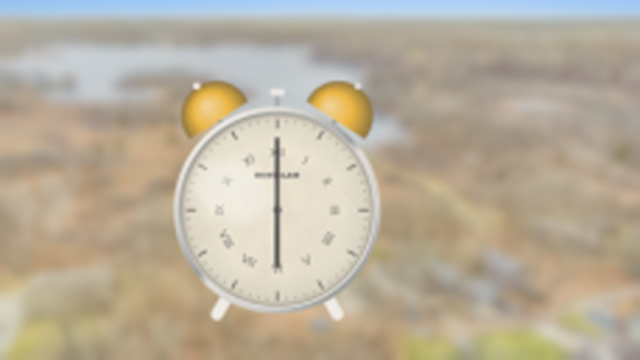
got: h=6 m=0
